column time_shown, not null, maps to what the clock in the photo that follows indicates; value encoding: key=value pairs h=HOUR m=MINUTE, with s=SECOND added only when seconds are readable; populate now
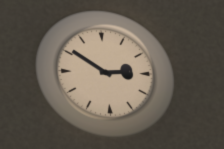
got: h=2 m=51
